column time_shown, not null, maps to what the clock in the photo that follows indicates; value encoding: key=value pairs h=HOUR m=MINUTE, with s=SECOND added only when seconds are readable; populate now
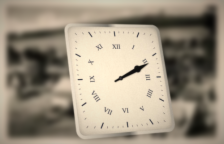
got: h=2 m=11
